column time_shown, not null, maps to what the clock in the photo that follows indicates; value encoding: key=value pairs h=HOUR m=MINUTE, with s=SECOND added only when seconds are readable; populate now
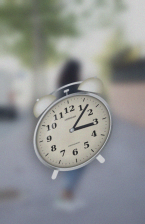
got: h=3 m=7
